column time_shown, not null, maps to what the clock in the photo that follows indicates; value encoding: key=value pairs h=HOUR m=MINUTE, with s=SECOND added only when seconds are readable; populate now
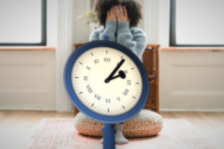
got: h=2 m=6
